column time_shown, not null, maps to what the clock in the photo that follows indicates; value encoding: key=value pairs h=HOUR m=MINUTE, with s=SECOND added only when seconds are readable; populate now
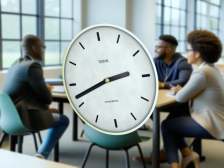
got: h=2 m=42
